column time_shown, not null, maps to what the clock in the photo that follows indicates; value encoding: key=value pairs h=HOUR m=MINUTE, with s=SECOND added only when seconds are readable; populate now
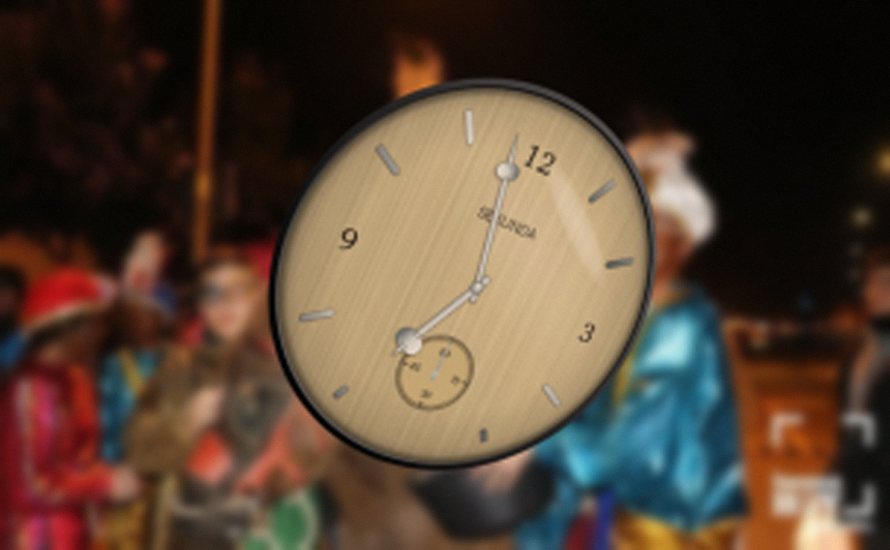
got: h=6 m=58
